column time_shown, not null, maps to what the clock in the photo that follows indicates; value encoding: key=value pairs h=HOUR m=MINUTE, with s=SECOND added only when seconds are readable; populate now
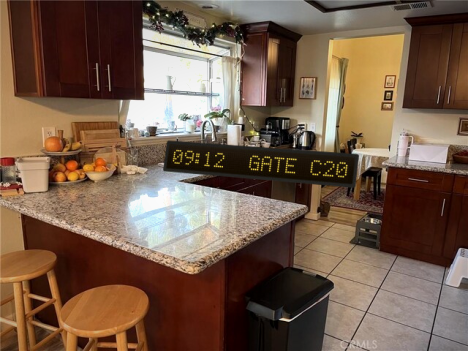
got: h=9 m=12
